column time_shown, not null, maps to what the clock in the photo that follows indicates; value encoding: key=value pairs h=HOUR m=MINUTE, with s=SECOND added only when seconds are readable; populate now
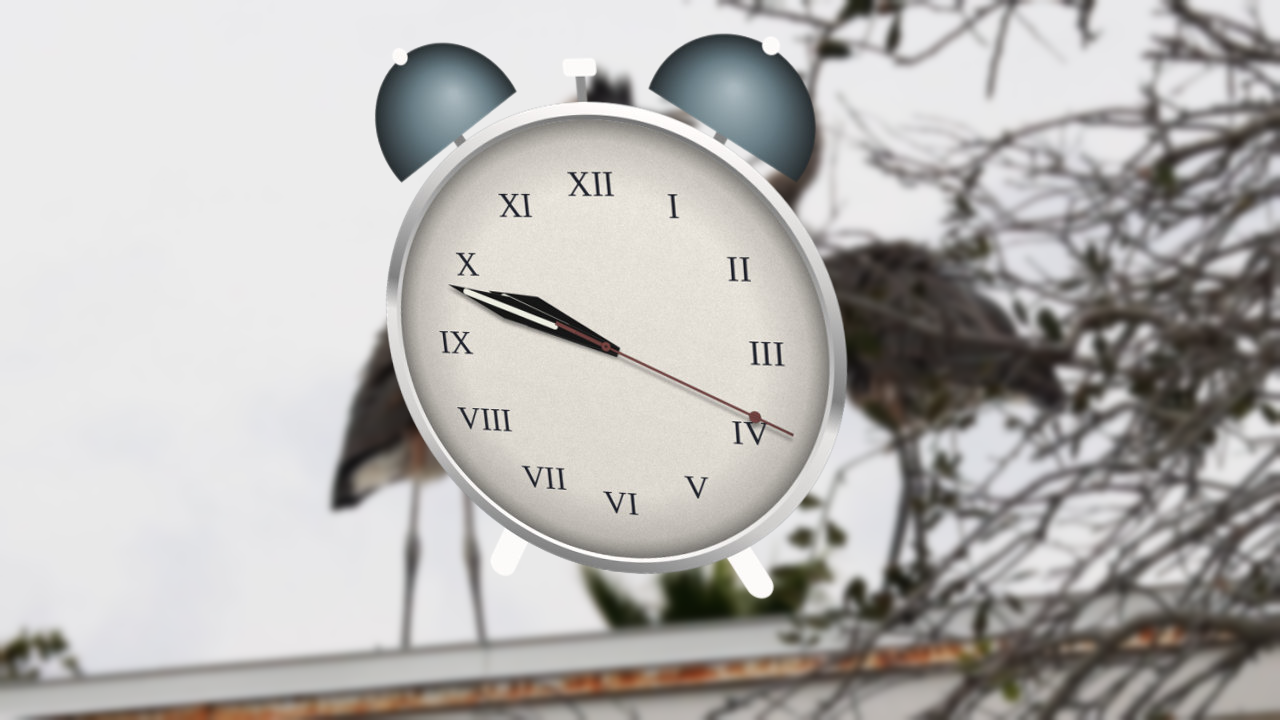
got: h=9 m=48 s=19
